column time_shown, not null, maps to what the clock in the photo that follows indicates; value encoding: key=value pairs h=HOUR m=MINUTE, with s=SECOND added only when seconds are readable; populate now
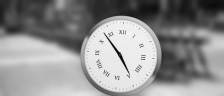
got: h=4 m=53
